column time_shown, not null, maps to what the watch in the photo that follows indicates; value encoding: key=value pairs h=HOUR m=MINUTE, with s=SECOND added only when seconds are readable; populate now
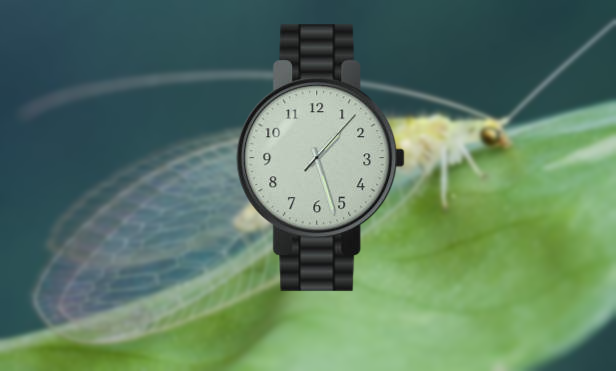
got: h=1 m=27 s=7
